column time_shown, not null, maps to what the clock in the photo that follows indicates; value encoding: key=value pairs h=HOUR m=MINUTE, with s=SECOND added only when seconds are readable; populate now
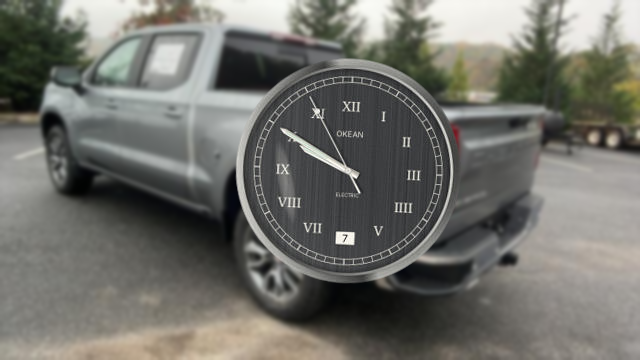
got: h=9 m=49 s=55
